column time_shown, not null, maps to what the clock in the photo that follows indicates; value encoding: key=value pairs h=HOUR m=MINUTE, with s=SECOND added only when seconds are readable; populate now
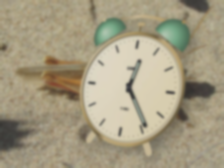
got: h=12 m=24
